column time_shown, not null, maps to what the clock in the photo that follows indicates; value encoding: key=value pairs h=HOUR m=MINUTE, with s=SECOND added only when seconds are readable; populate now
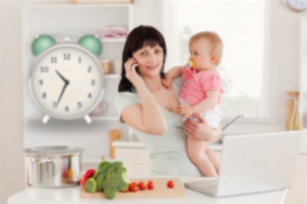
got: h=10 m=34
